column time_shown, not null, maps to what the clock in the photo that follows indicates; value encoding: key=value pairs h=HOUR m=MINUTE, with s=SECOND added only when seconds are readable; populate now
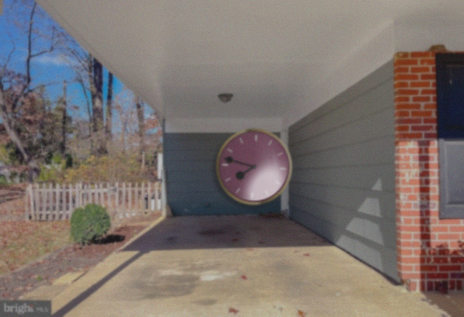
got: h=7 m=47
